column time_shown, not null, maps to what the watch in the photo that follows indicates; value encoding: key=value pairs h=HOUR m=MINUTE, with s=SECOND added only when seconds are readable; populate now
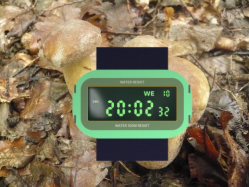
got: h=20 m=2 s=32
